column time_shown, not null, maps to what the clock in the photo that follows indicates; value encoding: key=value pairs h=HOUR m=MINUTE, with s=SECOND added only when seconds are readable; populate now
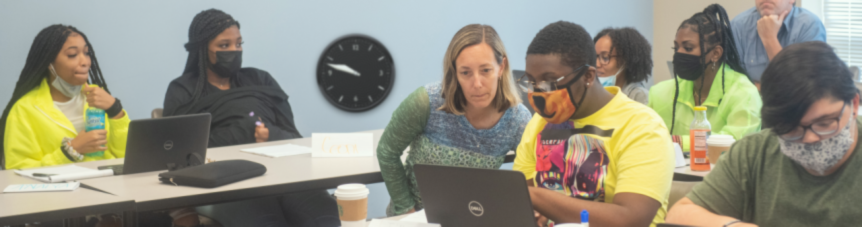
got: h=9 m=48
